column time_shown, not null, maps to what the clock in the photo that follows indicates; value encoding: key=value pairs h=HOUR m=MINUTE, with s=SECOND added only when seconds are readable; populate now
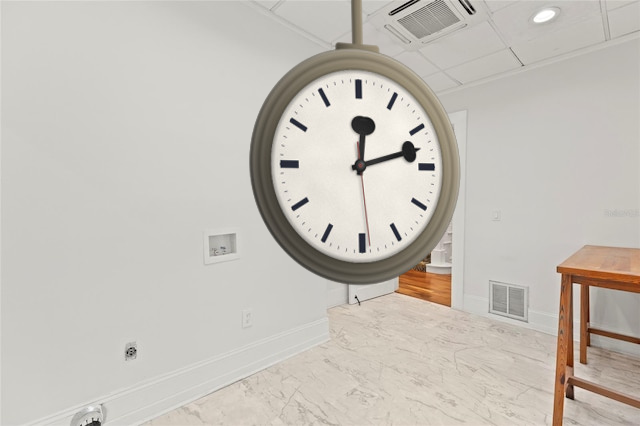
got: h=12 m=12 s=29
